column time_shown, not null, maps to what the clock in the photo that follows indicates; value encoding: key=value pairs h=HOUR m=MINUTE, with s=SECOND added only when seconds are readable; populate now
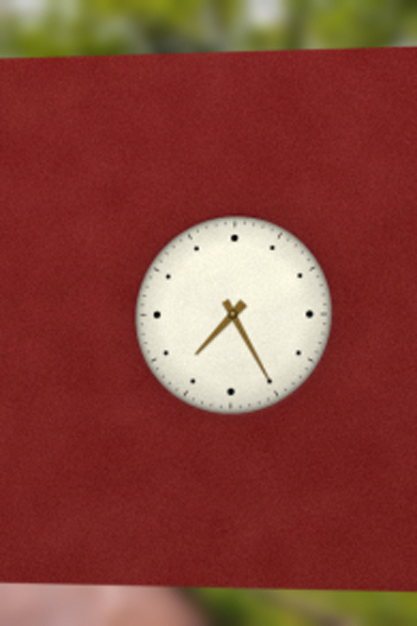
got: h=7 m=25
